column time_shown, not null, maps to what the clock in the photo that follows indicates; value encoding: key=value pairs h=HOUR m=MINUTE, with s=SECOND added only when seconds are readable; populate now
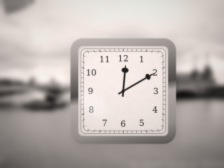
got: h=12 m=10
